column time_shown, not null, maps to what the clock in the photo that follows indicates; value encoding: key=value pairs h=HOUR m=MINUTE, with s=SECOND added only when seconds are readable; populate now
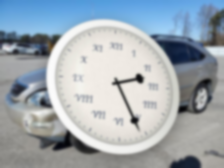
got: h=2 m=26
